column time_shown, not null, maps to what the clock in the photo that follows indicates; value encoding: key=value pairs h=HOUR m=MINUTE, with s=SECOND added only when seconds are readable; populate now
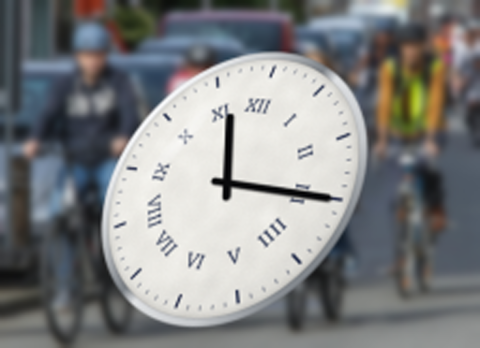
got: h=11 m=15
